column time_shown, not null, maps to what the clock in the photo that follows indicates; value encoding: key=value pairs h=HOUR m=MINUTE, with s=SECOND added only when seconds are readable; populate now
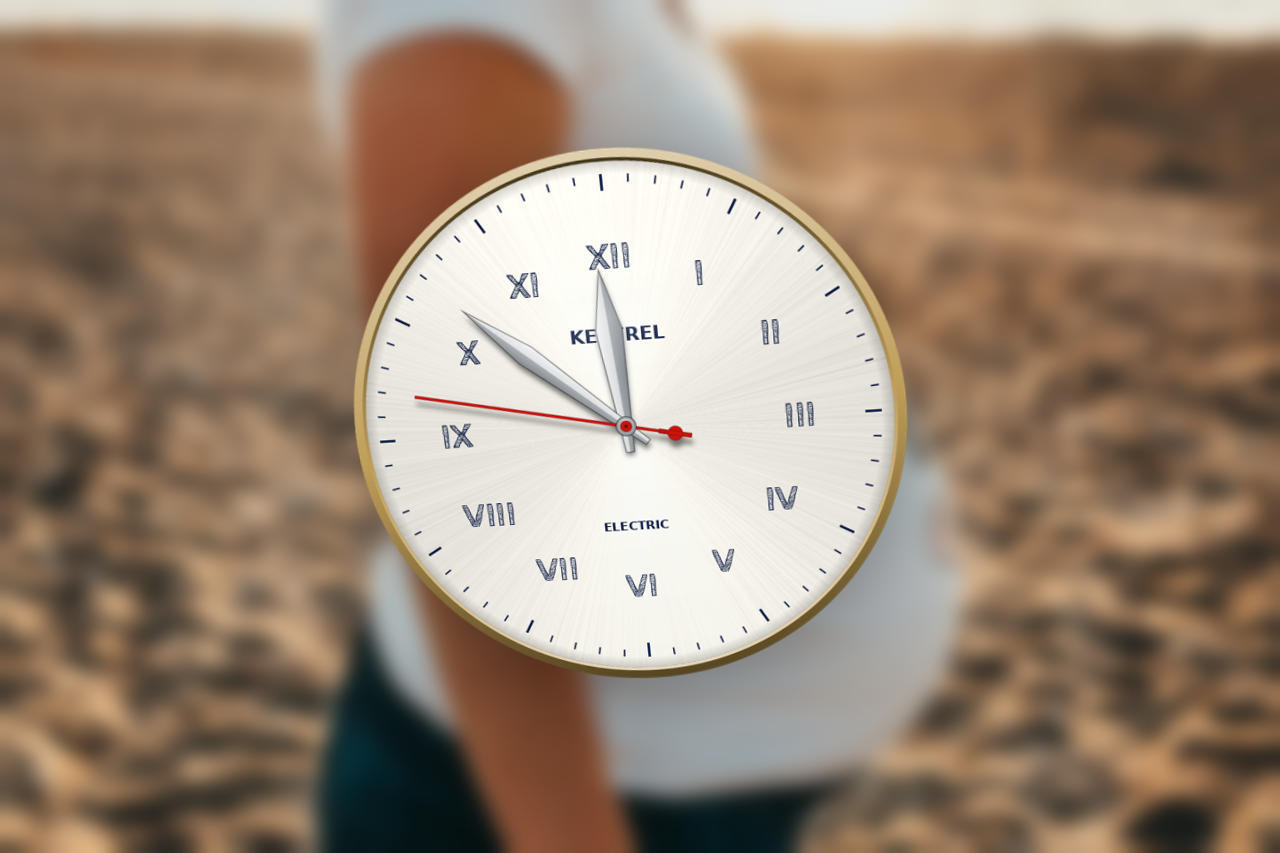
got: h=11 m=51 s=47
